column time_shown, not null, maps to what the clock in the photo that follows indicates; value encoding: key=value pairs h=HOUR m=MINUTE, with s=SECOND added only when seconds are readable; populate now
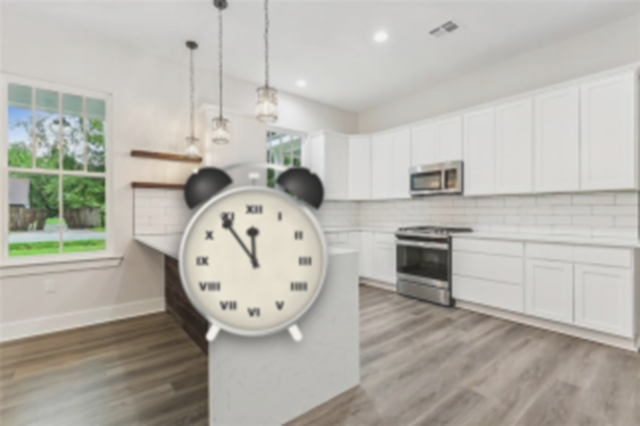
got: h=11 m=54
